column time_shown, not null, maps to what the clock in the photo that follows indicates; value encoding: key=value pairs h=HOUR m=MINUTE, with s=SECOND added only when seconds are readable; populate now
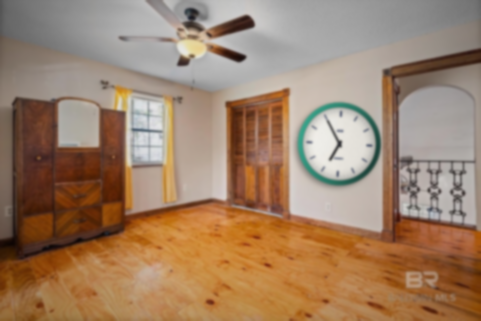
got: h=6 m=55
